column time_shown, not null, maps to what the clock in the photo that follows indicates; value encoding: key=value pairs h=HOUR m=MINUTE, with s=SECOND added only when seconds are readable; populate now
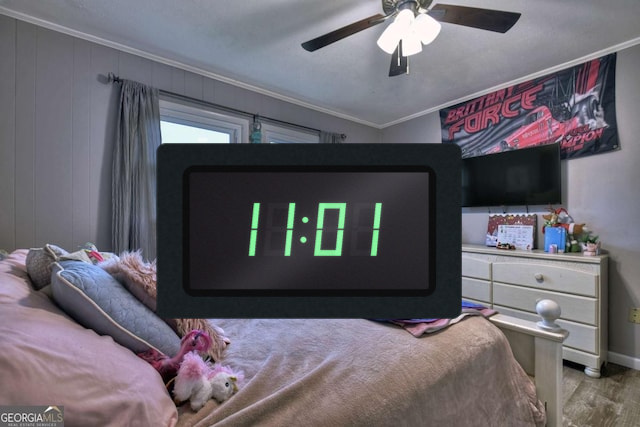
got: h=11 m=1
